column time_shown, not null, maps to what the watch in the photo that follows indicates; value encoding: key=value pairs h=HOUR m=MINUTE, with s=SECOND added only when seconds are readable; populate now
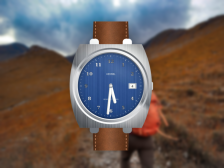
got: h=5 m=31
